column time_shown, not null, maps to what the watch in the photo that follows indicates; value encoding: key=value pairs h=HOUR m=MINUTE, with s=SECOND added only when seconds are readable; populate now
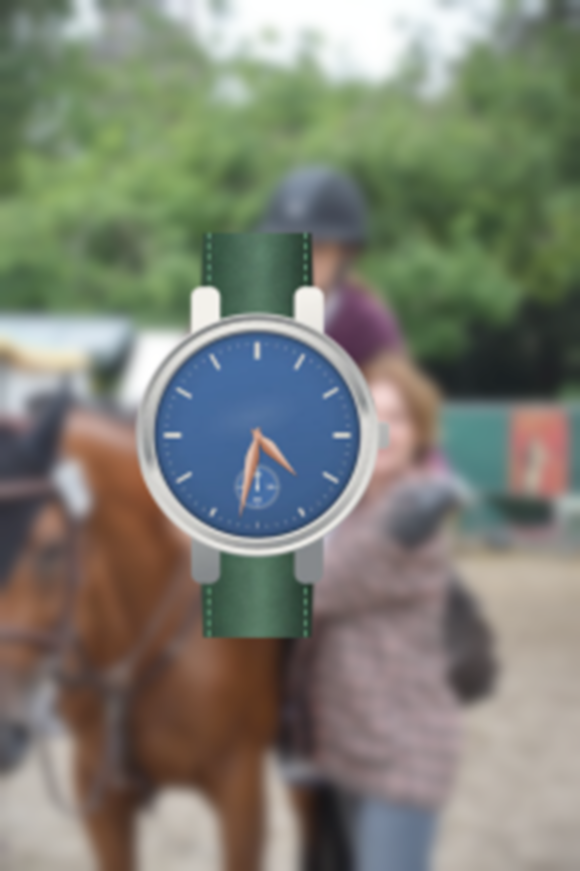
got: h=4 m=32
